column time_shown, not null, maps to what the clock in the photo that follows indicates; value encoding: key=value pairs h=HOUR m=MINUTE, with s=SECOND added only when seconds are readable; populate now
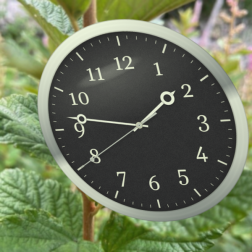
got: h=1 m=46 s=40
